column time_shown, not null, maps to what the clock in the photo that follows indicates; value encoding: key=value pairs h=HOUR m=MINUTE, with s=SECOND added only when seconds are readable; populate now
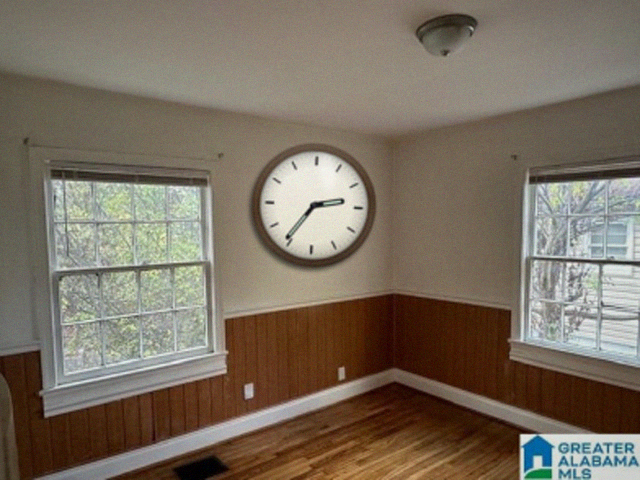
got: h=2 m=36
